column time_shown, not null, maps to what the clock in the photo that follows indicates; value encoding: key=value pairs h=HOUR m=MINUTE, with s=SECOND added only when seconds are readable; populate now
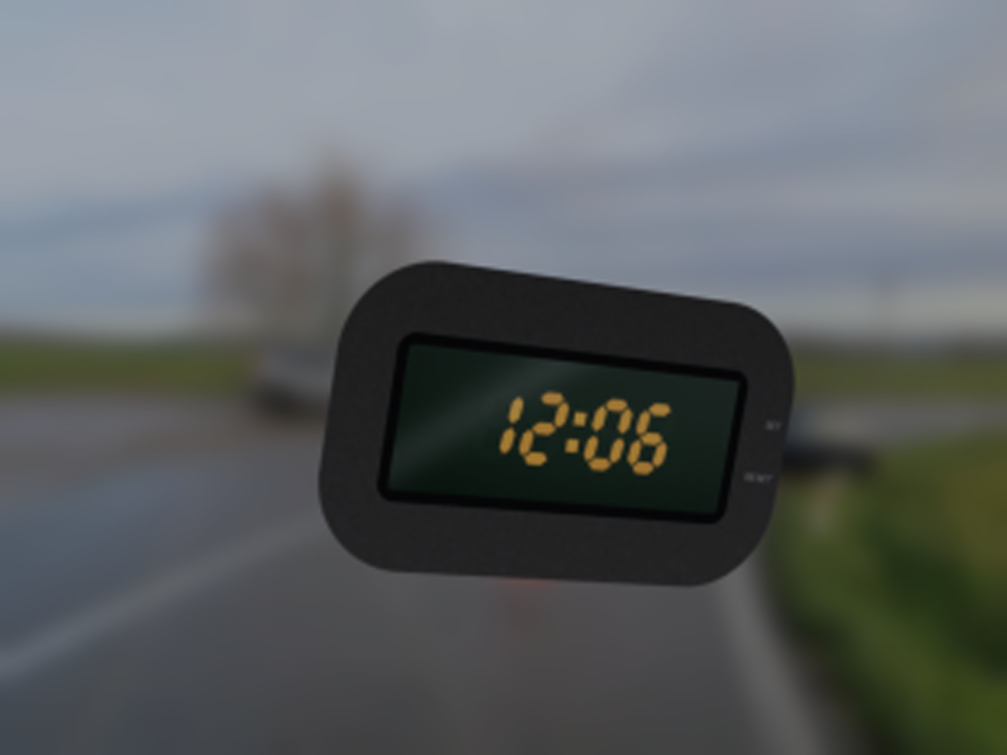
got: h=12 m=6
